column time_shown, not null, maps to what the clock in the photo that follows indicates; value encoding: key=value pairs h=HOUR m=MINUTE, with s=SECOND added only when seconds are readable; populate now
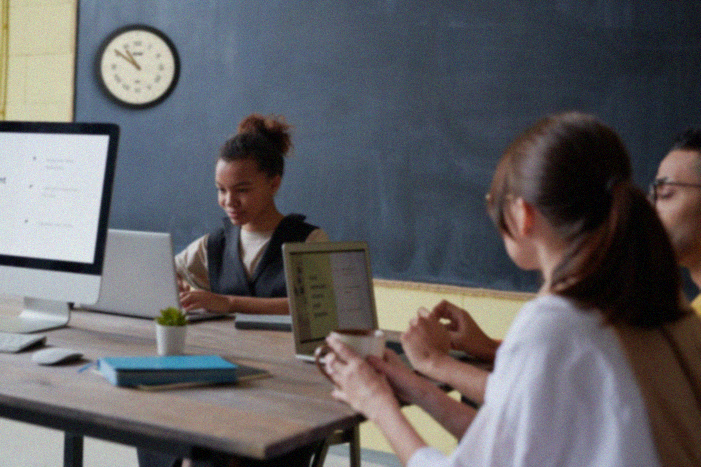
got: h=10 m=51
